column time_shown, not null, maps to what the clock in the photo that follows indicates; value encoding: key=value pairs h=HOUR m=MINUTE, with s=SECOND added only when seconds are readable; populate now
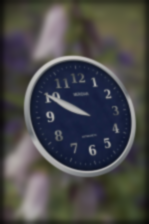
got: h=9 m=50
